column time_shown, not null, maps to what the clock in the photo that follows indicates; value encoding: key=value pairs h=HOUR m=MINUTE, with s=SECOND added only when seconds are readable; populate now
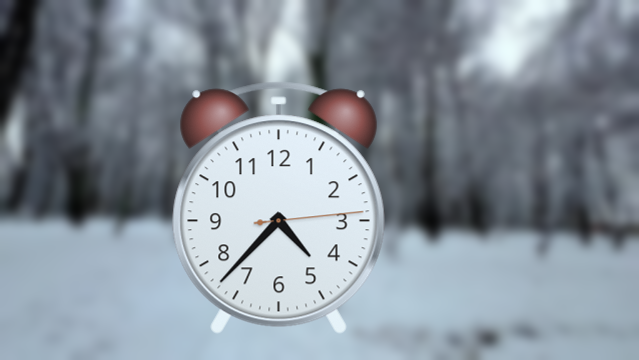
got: h=4 m=37 s=14
